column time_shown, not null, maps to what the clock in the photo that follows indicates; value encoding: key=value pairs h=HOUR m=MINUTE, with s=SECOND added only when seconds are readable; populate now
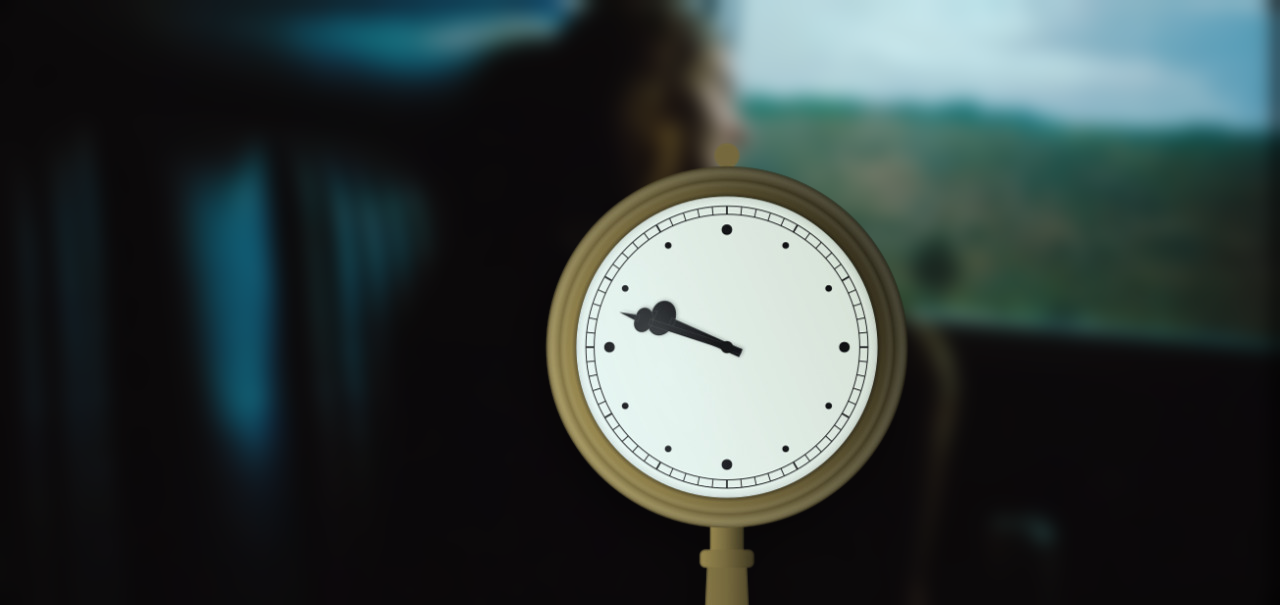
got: h=9 m=48
